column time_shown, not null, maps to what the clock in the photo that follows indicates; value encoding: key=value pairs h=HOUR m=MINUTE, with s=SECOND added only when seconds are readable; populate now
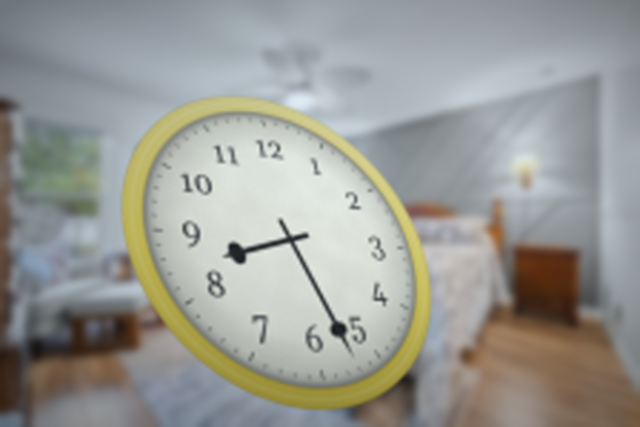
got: h=8 m=27
